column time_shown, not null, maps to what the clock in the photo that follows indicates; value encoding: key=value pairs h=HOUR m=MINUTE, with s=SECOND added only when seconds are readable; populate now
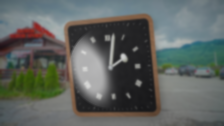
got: h=2 m=2
